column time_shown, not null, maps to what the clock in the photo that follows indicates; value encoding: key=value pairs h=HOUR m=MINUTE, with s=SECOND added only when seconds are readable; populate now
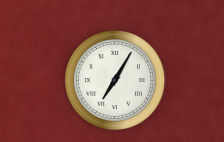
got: h=7 m=5
